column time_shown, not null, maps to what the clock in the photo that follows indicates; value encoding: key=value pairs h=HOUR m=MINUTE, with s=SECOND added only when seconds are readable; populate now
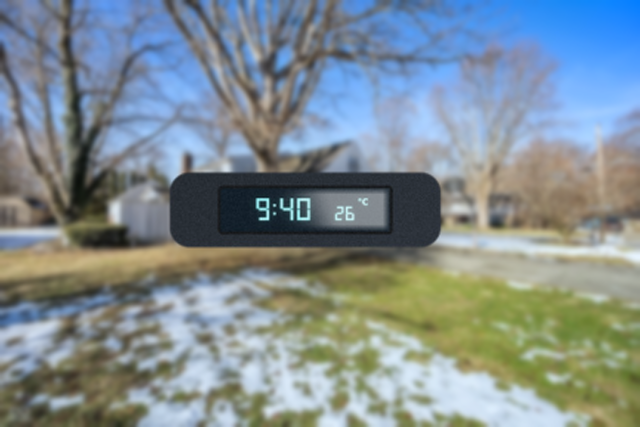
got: h=9 m=40
